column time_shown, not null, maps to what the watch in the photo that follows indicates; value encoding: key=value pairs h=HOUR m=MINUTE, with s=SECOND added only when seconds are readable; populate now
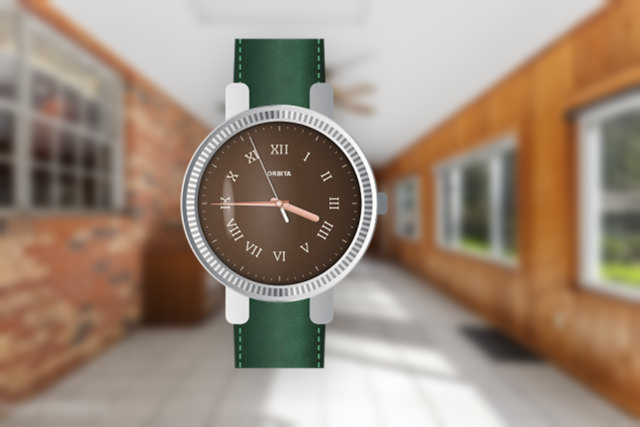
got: h=3 m=44 s=56
